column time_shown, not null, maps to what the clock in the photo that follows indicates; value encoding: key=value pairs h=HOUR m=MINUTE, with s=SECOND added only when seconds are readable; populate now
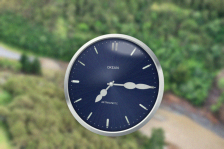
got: h=7 m=15
